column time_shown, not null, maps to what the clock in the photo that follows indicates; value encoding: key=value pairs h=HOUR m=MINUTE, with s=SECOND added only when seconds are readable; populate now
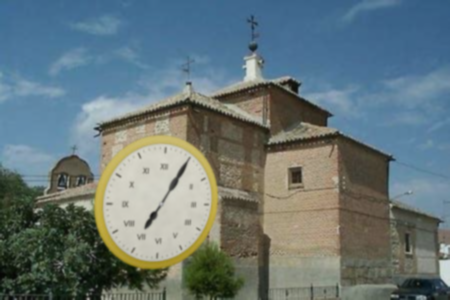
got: h=7 m=5
